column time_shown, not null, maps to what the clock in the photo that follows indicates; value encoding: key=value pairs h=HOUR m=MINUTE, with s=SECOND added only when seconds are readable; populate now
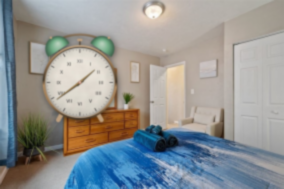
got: h=1 m=39
